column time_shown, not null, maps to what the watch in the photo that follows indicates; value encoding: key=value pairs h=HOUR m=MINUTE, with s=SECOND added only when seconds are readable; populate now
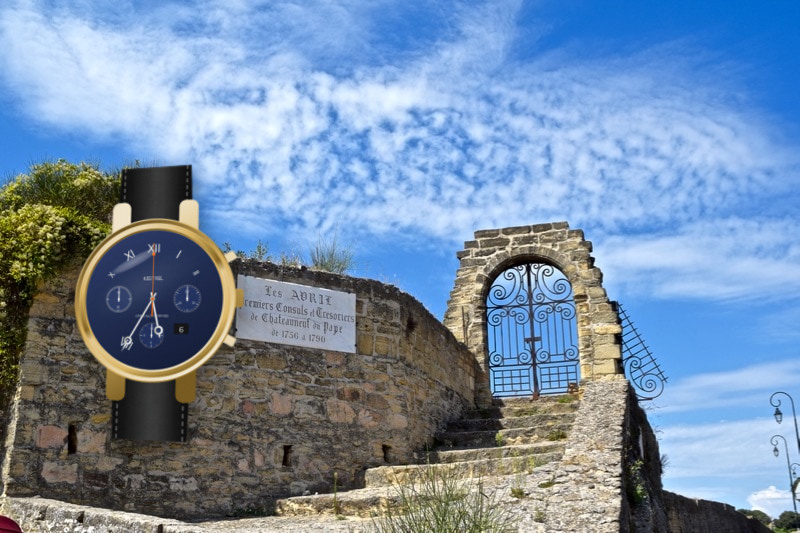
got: h=5 m=35
